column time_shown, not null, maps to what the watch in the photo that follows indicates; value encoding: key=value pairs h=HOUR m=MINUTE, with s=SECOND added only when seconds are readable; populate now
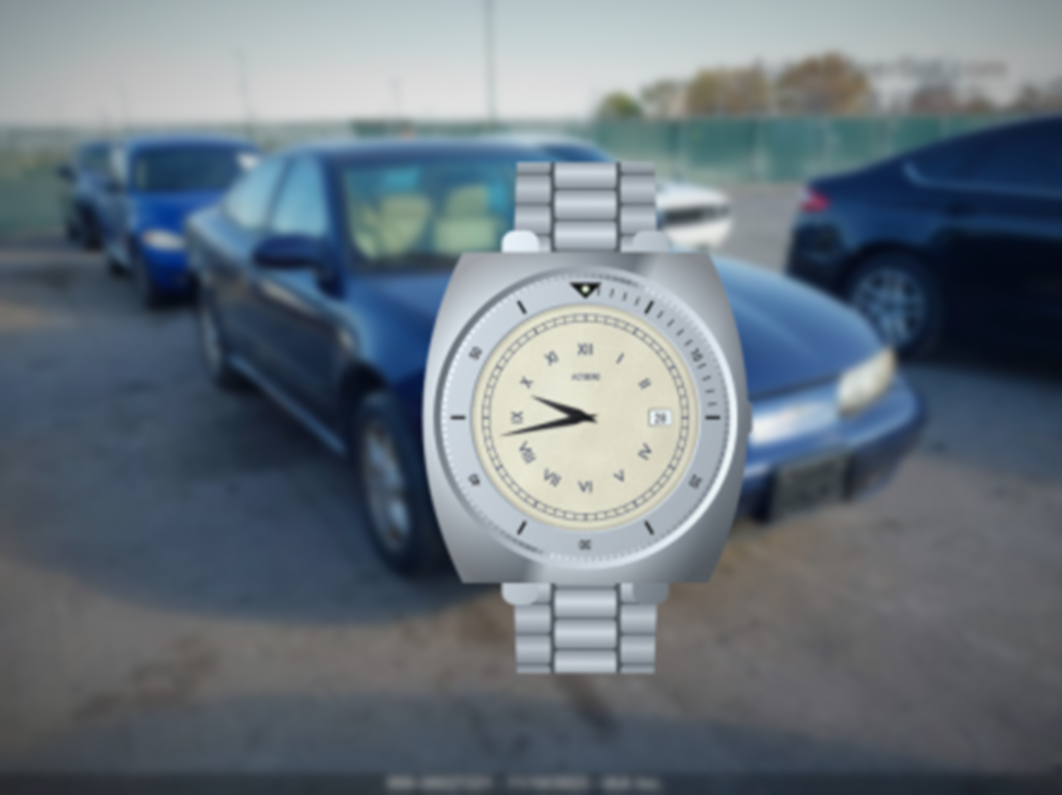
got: h=9 m=43
